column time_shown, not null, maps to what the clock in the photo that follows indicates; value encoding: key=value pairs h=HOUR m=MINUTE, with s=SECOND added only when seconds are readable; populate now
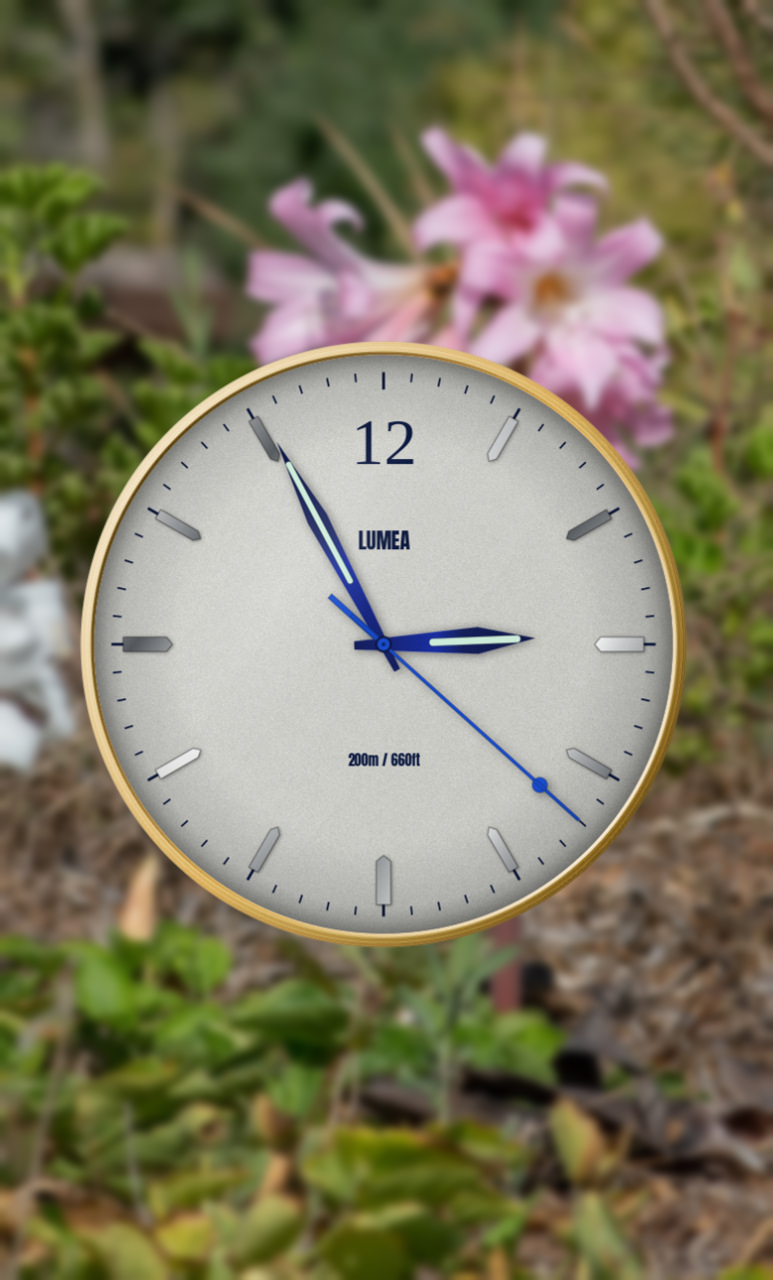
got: h=2 m=55 s=22
